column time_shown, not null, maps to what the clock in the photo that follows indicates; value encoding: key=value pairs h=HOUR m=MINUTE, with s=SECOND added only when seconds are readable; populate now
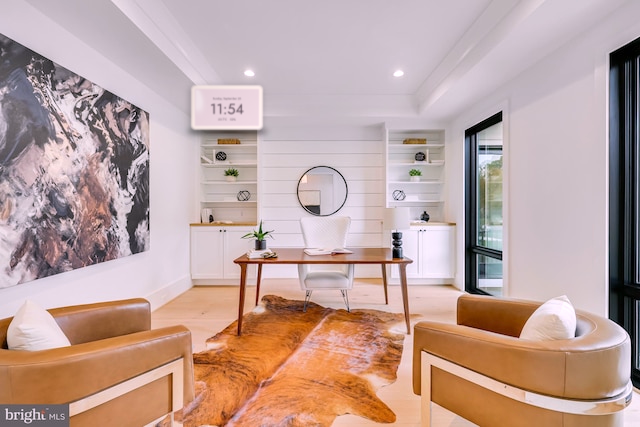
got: h=11 m=54
